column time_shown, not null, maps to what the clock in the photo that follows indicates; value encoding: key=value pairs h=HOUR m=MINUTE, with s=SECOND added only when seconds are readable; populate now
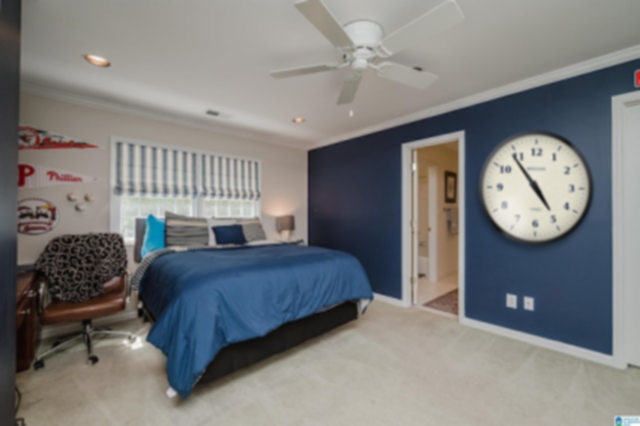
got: h=4 m=54
